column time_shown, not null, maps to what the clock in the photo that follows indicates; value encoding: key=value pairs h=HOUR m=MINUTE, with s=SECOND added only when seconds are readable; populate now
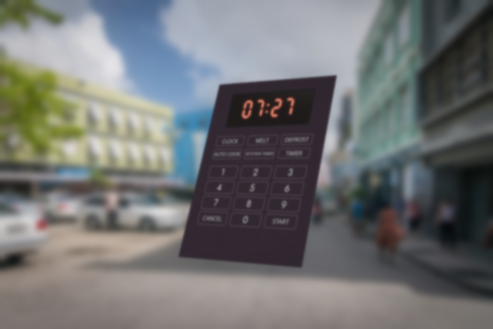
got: h=7 m=27
